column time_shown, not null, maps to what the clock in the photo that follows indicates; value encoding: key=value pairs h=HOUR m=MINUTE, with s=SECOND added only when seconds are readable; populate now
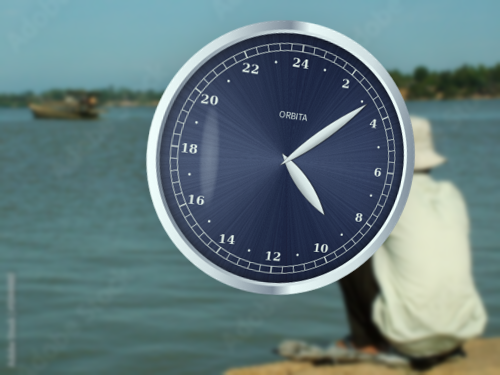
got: h=9 m=8
